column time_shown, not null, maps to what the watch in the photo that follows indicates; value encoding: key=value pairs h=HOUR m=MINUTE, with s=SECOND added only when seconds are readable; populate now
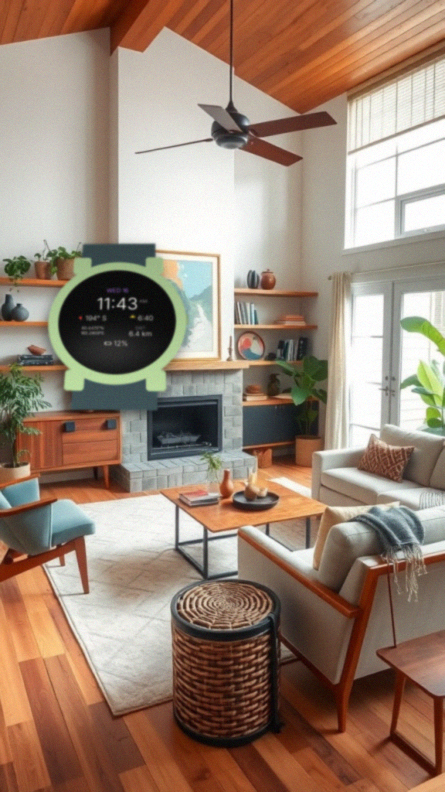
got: h=11 m=43
